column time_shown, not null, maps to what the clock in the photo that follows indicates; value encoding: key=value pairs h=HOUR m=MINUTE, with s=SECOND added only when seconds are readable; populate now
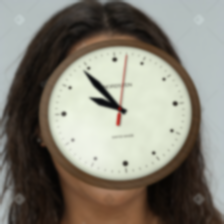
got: h=9 m=54 s=2
